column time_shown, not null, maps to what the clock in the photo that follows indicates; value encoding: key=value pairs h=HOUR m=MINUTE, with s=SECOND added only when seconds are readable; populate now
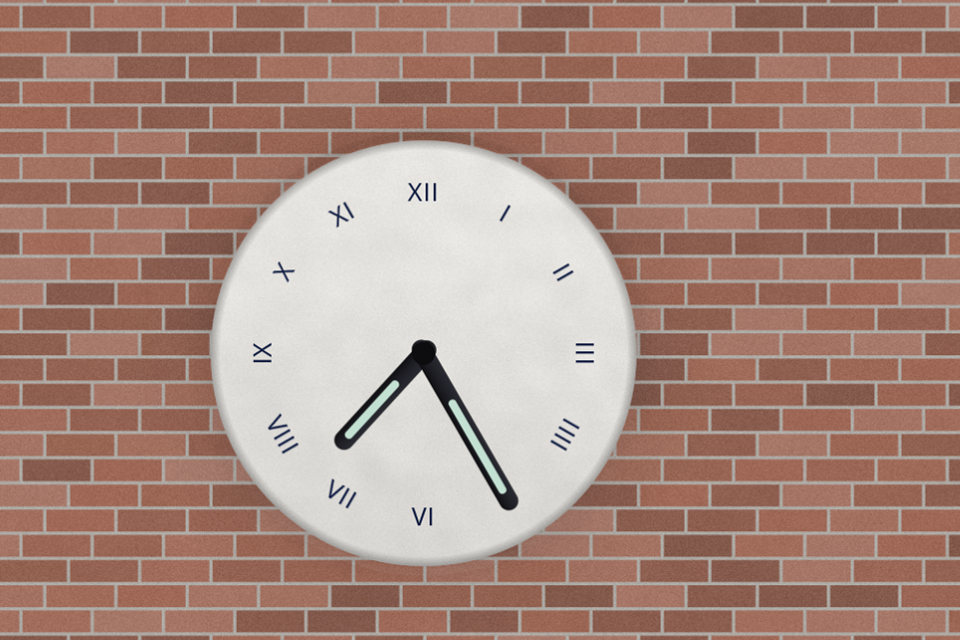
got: h=7 m=25
